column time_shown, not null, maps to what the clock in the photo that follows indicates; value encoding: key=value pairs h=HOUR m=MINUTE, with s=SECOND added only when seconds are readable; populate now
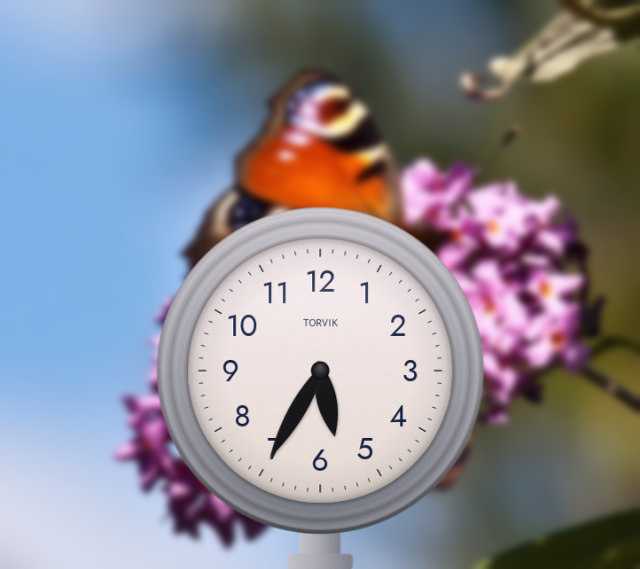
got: h=5 m=35
